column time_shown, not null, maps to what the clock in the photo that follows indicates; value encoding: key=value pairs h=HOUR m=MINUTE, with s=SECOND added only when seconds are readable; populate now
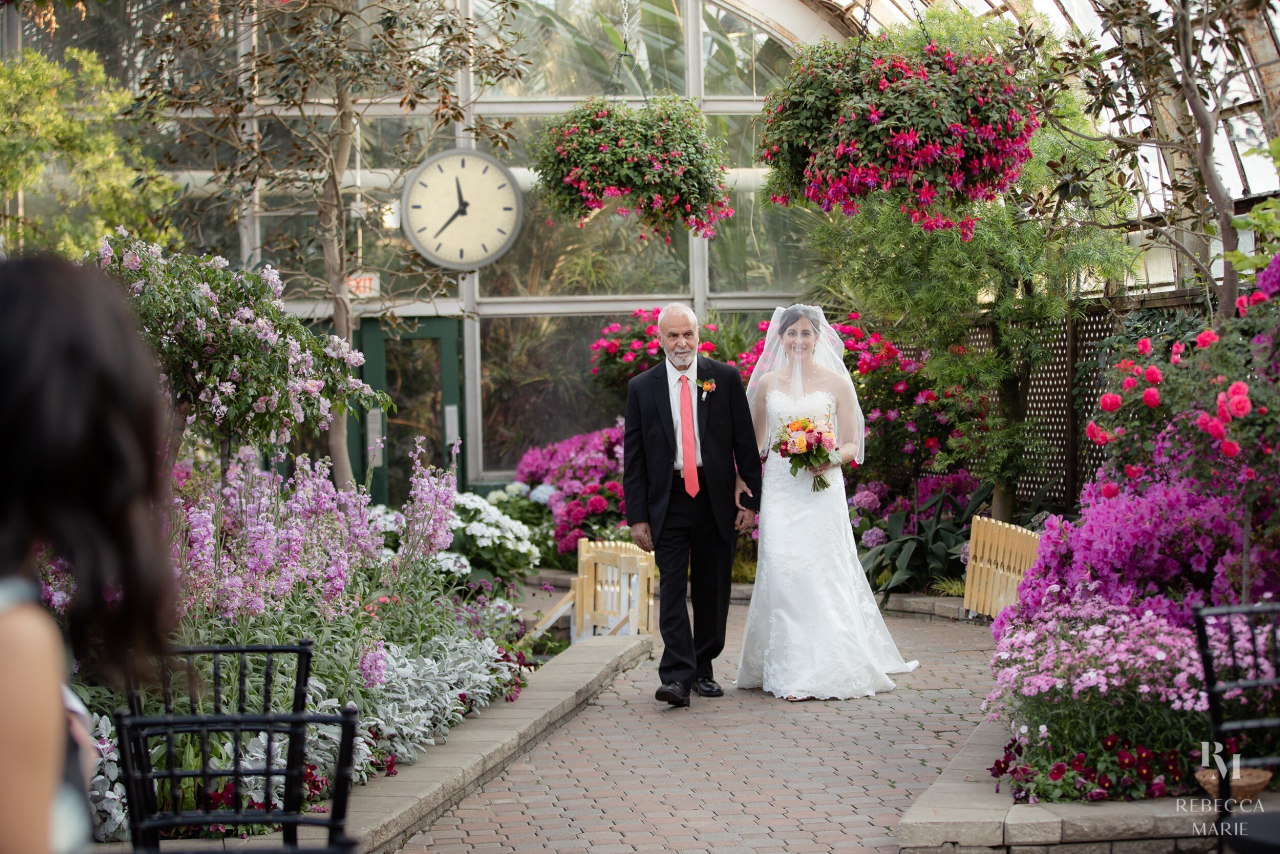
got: h=11 m=37
